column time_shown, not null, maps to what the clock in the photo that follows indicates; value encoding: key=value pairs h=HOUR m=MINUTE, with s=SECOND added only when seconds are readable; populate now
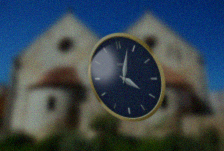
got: h=4 m=3
